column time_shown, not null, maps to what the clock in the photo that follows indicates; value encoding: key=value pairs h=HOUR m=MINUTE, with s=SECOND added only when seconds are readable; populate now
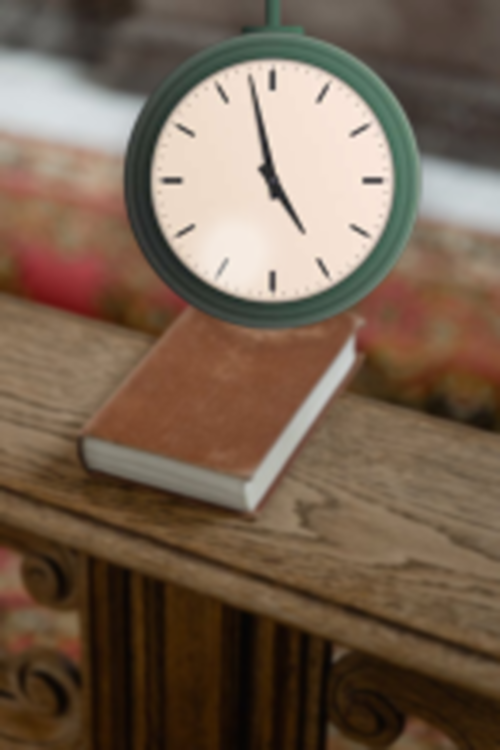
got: h=4 m=58
